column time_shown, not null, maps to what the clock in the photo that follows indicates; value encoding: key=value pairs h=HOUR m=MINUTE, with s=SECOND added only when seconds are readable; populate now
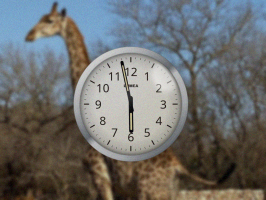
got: h=5 m=58
